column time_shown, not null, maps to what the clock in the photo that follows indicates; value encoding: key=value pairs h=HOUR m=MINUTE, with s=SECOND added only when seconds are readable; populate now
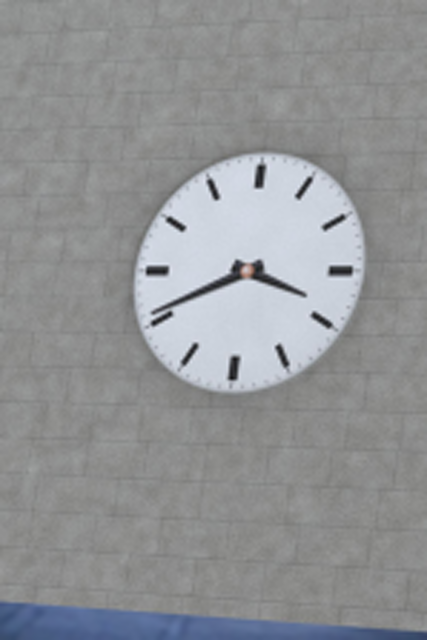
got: h=3 m=41
